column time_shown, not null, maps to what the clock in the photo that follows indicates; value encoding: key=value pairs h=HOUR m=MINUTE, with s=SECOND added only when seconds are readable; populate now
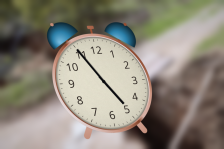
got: h=4 m=55
